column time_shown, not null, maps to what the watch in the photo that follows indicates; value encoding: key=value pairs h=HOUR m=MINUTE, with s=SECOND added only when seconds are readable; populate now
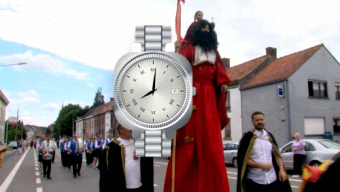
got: h=8 m=1
